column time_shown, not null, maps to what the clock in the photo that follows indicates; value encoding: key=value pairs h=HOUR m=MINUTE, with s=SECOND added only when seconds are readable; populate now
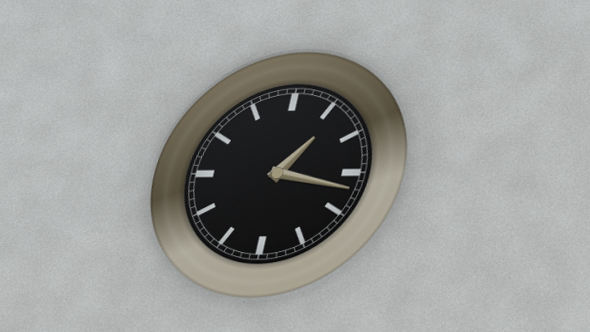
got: h=1 m=17
